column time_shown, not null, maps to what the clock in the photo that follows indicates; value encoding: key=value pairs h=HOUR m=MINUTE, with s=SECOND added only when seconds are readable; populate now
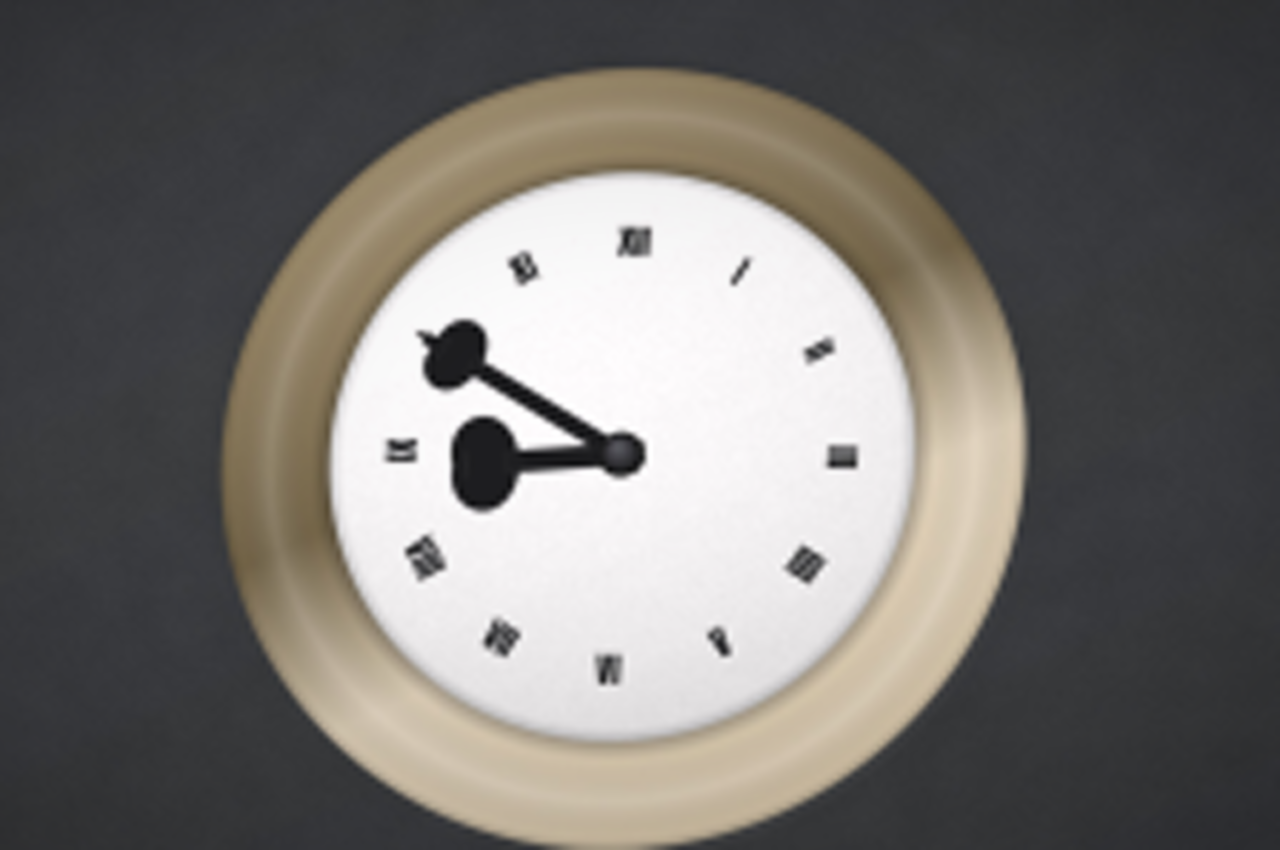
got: h=8 m=50
